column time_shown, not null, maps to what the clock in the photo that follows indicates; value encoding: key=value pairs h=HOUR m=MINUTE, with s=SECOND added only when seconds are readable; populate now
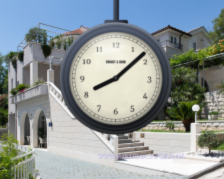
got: h=8 m=8
